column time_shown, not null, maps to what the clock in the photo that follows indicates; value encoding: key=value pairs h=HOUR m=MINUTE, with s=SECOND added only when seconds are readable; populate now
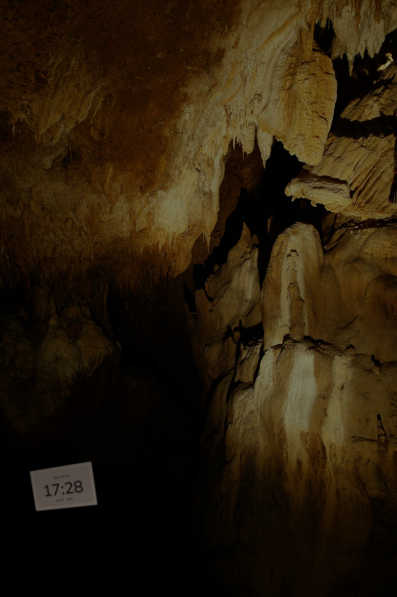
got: h=17 m=28
